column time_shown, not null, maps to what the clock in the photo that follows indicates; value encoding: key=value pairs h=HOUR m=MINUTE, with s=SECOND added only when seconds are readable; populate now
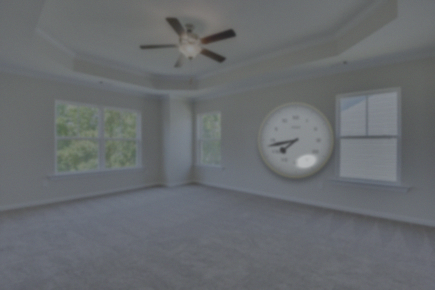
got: h=7 m=43
